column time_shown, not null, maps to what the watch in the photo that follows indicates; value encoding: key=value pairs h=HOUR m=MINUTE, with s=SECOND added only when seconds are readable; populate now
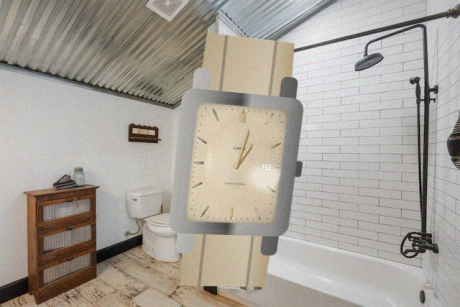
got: h=1 m=2
